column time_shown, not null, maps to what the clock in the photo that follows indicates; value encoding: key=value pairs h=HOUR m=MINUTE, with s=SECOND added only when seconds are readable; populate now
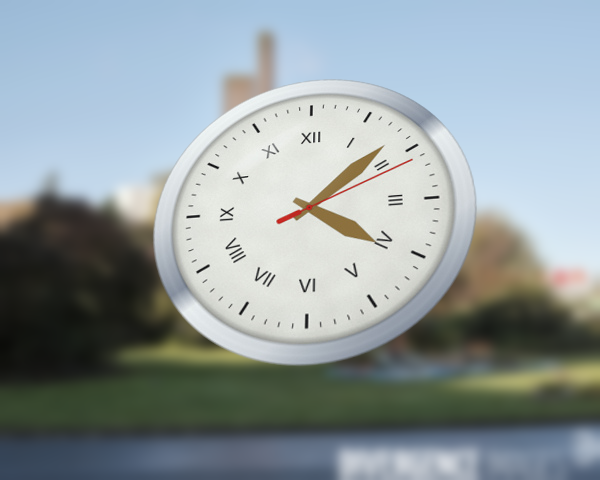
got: h=4 m=8 s=11
